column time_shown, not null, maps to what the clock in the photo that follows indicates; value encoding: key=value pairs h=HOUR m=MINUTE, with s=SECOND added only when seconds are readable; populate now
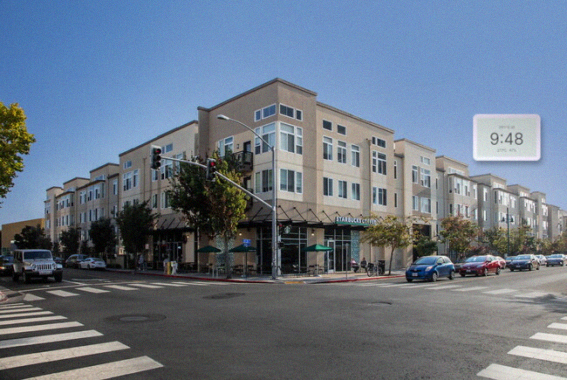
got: h=9 m=48
